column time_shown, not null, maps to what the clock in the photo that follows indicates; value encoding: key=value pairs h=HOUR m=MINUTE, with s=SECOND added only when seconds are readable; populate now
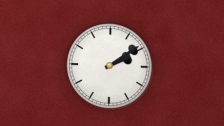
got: h=2 m=9
